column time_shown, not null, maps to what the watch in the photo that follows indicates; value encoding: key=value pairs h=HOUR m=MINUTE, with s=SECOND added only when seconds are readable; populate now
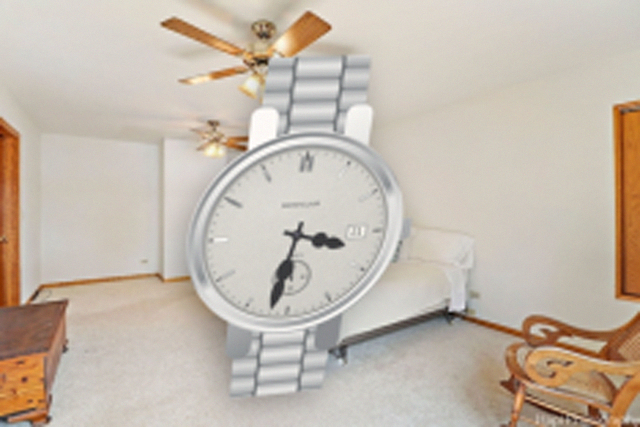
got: h=3 m=32
